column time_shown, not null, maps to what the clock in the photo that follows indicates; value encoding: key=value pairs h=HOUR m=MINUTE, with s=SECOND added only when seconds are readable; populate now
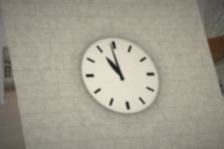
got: h=10 m=59
